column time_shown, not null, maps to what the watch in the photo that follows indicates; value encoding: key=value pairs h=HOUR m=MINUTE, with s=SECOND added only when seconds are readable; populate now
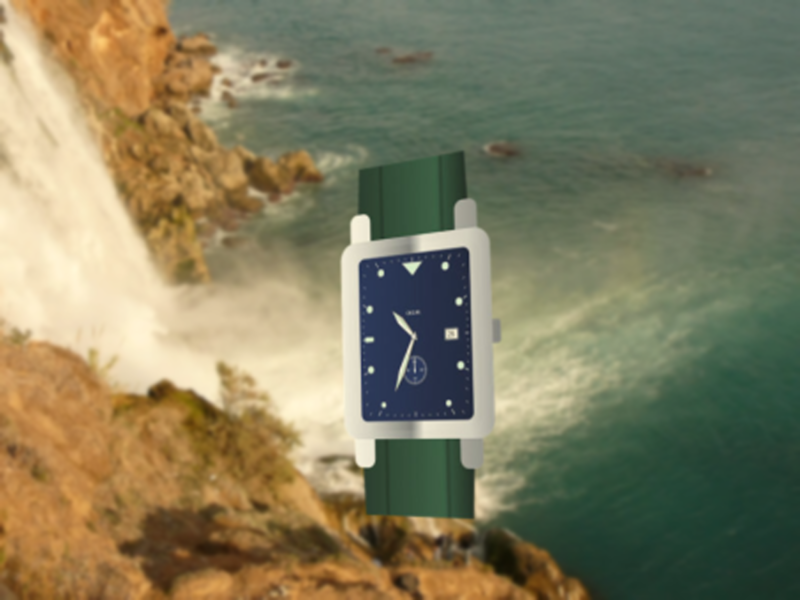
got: h=10 m=34
